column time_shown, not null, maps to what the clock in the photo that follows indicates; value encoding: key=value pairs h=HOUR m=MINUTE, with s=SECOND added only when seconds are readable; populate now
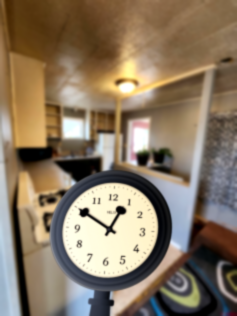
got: h=12 m=50
